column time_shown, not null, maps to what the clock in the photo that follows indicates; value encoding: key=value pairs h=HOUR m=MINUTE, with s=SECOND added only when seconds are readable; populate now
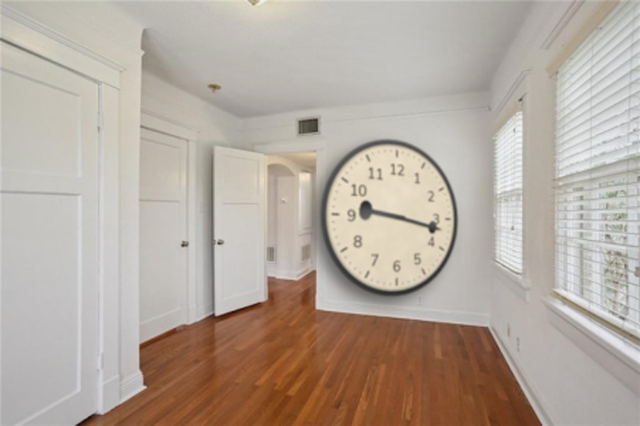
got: h=9 m=17
